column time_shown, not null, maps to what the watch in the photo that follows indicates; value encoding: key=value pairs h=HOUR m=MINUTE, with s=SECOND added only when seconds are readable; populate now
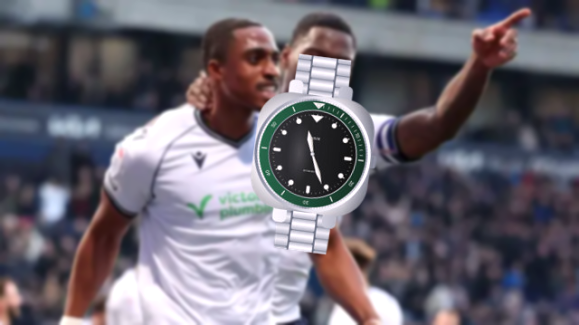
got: h=11 m=26
